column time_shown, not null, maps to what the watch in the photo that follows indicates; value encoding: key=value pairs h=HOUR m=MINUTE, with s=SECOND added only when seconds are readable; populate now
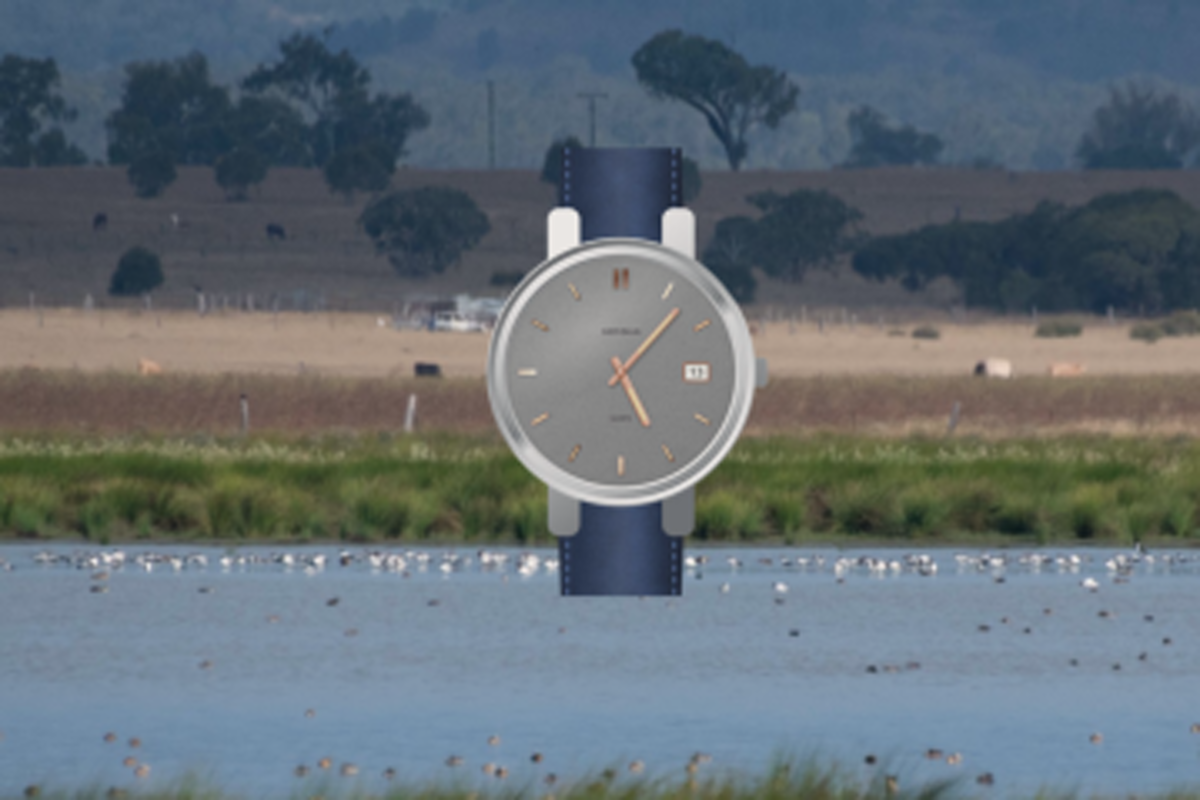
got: h=5 m=7
